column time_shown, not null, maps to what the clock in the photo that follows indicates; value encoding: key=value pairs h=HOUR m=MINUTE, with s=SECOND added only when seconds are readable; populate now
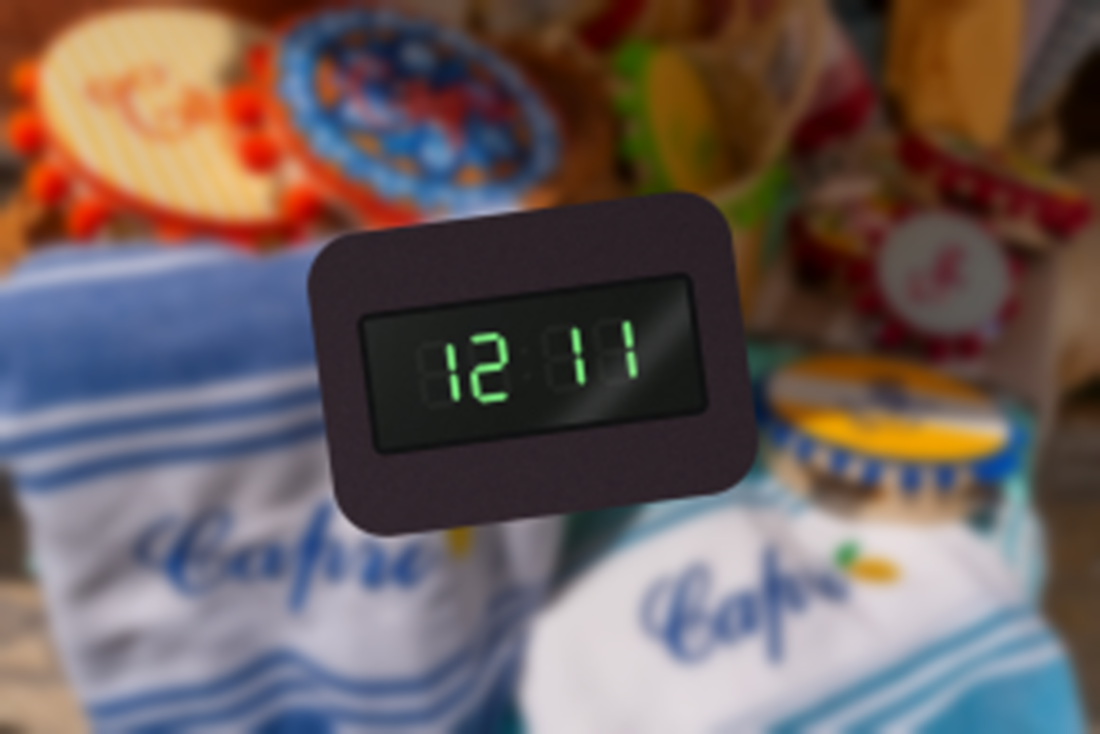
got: h=12 m=11
